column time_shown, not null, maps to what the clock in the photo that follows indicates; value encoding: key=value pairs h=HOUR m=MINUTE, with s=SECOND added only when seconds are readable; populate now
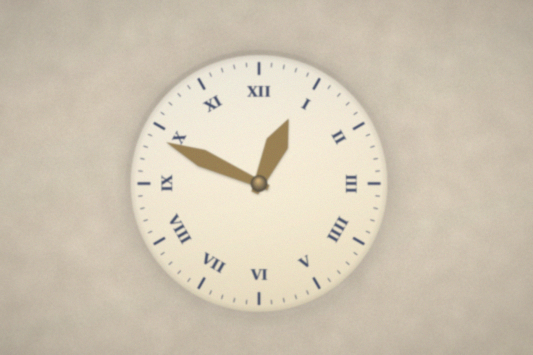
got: h=12 m=49
